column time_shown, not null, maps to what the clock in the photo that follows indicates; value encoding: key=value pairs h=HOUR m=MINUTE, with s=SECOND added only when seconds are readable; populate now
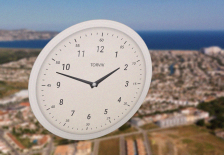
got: h=1 m=48
